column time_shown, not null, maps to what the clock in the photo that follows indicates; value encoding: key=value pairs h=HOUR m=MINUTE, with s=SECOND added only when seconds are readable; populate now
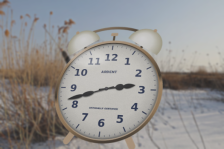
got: h=2 m=42
